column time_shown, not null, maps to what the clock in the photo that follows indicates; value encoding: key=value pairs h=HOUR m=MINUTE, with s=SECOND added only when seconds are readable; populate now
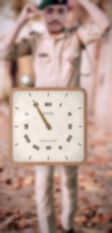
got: h=10 m=55
